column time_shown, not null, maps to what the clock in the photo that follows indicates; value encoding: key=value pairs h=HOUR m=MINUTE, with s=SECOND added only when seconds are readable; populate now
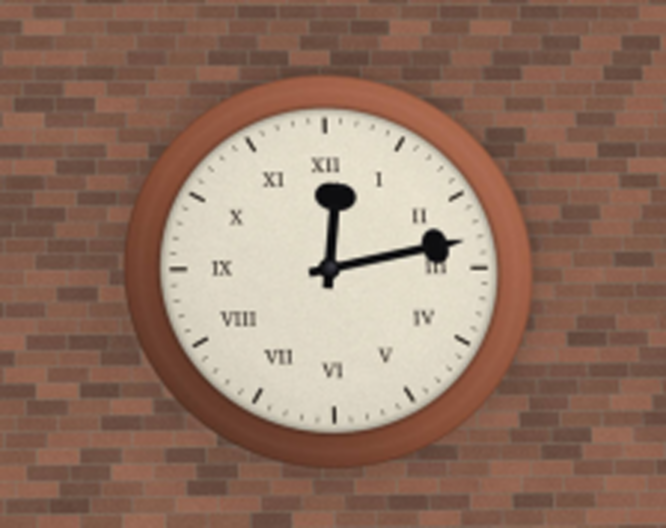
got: h=12 m=13
